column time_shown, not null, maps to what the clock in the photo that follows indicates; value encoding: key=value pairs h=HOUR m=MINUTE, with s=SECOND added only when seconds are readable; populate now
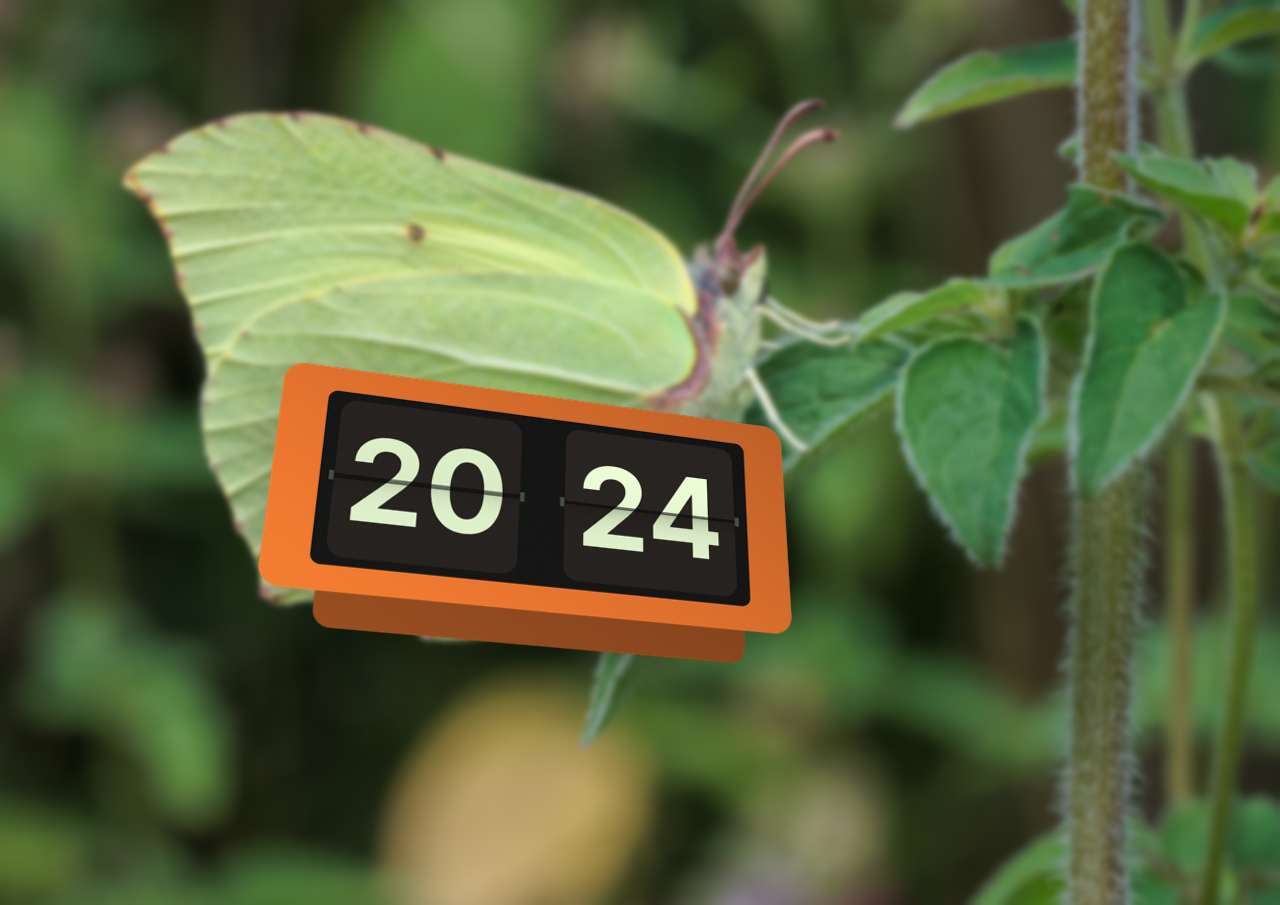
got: h=20 m=24
